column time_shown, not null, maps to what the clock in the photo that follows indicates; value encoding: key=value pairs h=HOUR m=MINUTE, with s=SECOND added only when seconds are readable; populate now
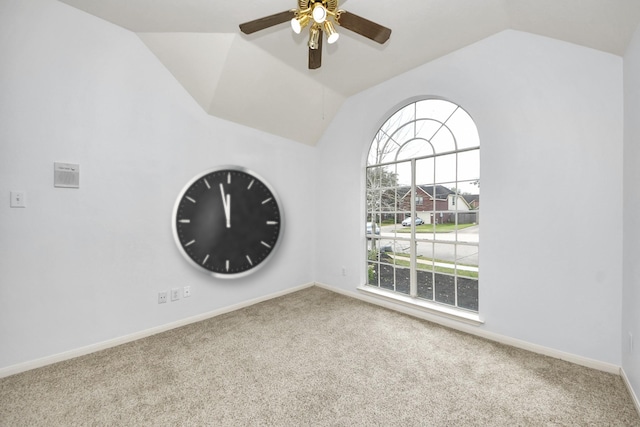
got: h=11 m=58
